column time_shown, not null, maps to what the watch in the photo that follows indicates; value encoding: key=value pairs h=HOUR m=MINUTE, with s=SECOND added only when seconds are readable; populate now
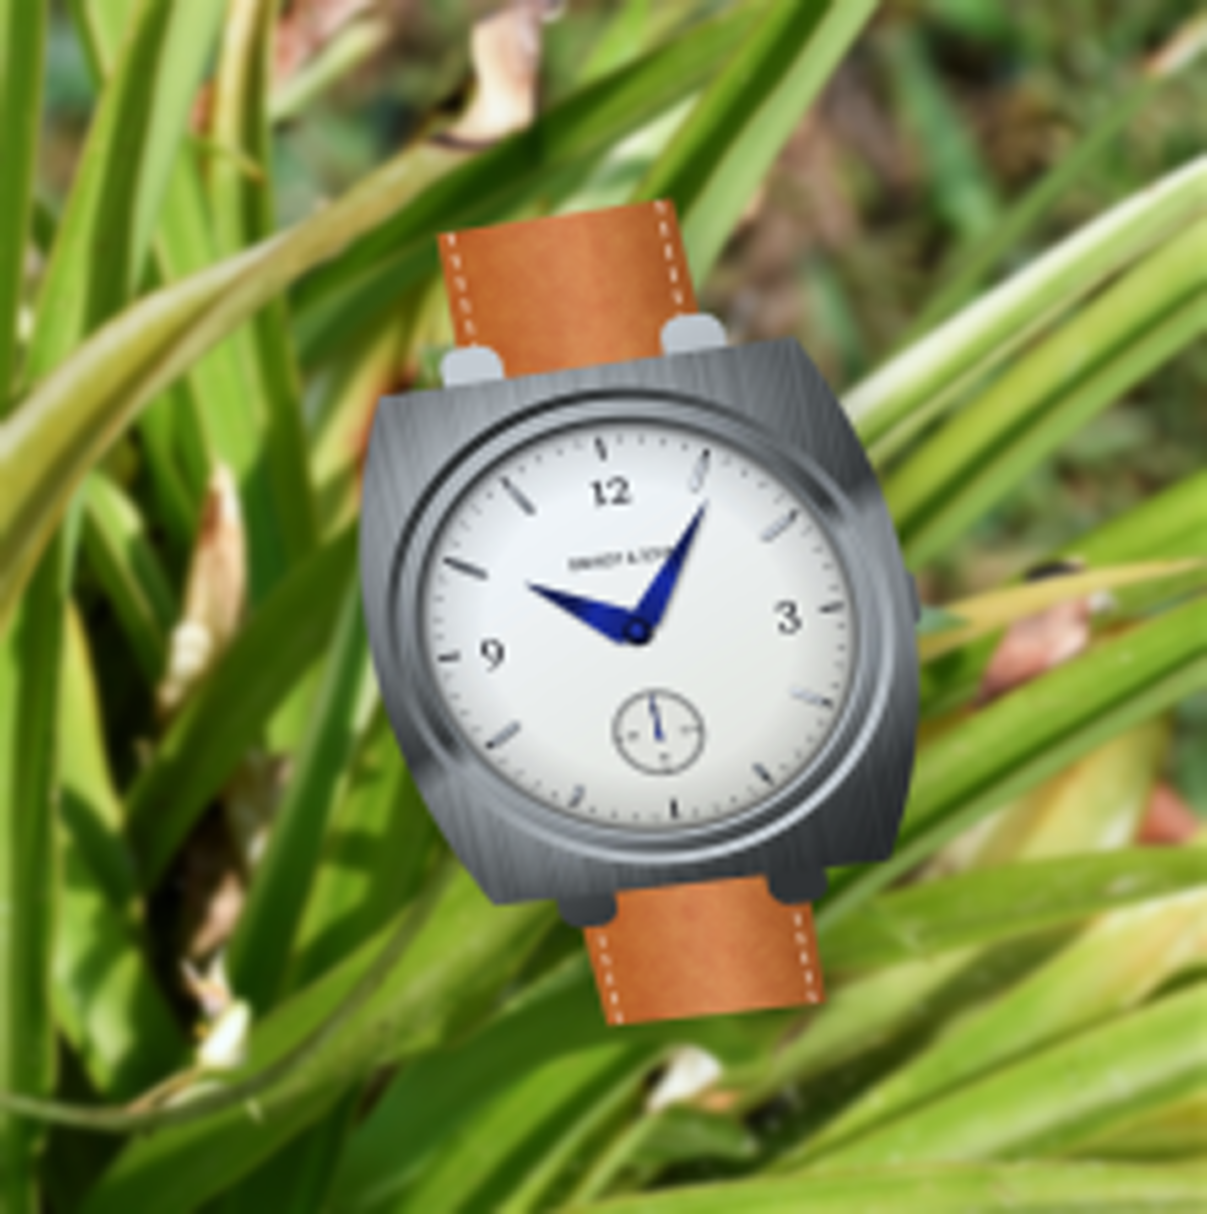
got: h=10 m=6
